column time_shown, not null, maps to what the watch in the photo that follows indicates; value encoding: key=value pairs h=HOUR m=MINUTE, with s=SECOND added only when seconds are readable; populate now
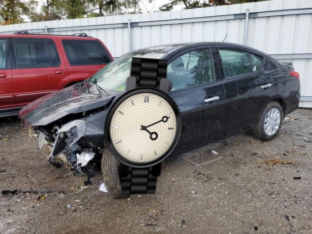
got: h=4 m=11
